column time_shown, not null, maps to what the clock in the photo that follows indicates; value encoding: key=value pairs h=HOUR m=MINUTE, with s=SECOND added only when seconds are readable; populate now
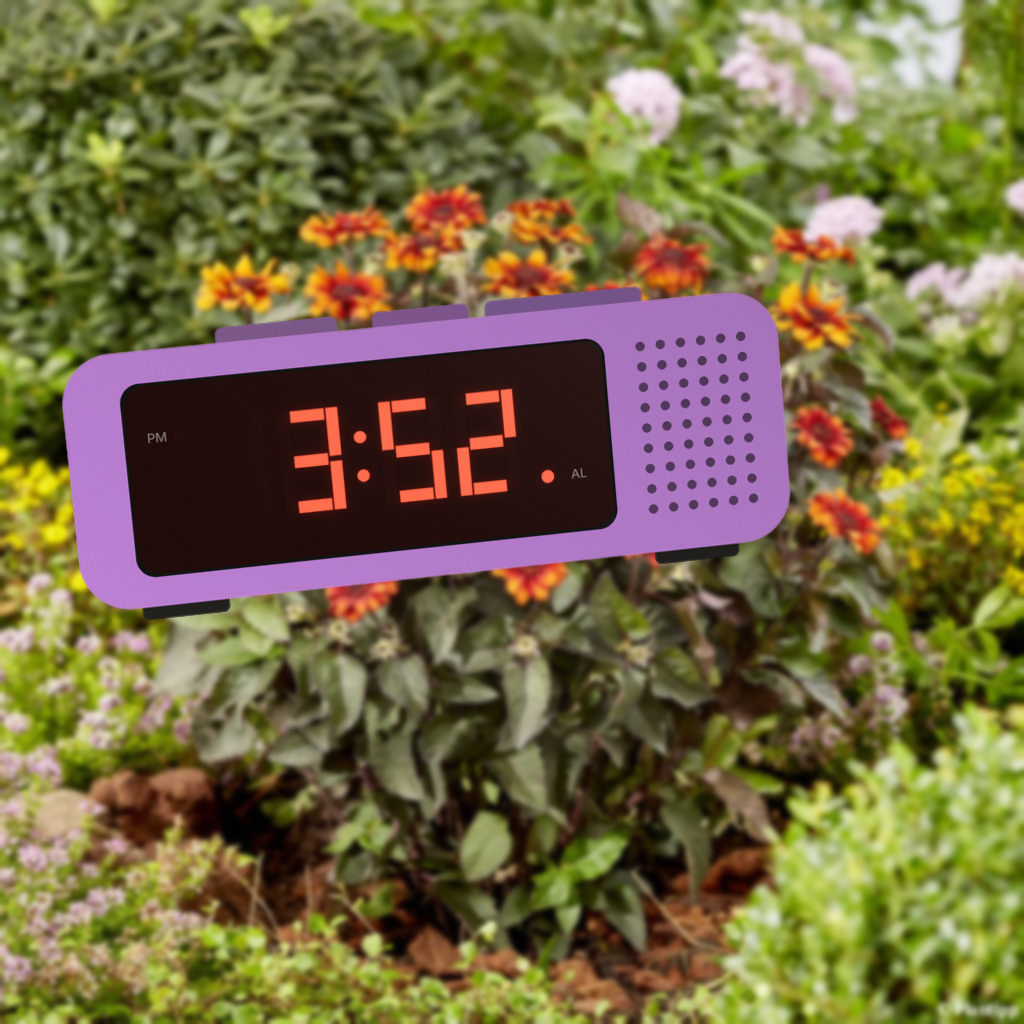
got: h=3 m=52
